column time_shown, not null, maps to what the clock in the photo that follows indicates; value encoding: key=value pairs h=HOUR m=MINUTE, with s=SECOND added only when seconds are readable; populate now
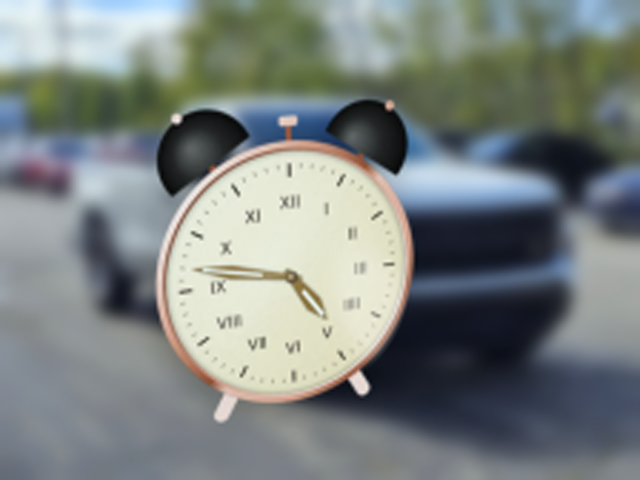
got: h=4 m=47
